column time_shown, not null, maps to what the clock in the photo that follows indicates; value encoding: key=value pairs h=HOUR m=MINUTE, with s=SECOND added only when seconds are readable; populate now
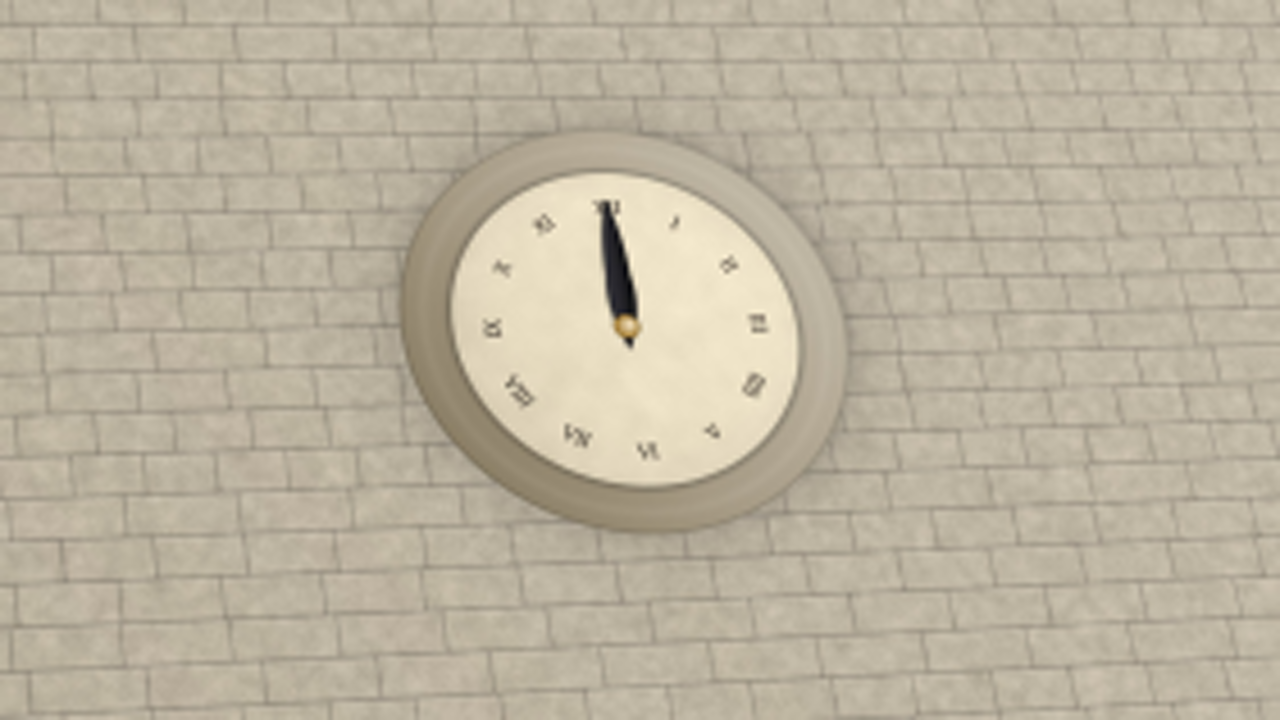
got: h=12 m=0
